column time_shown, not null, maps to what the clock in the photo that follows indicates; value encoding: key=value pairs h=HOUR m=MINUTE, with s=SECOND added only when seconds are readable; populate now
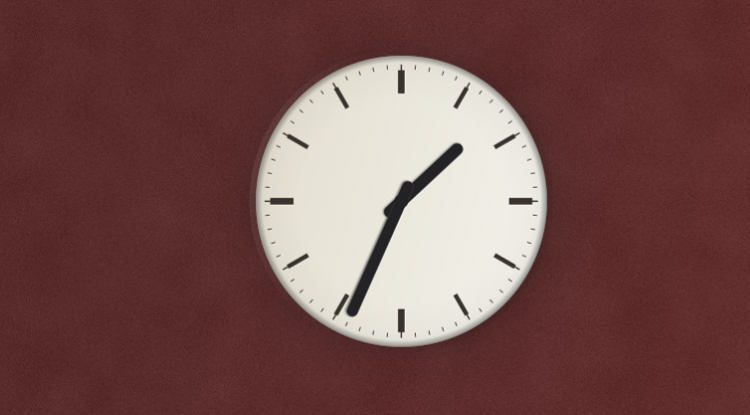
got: h=1 m=34
